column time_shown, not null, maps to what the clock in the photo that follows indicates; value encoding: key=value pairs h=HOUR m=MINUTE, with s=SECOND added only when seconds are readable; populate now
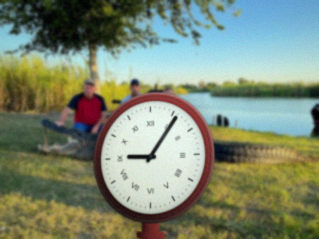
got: h=9 m=6
